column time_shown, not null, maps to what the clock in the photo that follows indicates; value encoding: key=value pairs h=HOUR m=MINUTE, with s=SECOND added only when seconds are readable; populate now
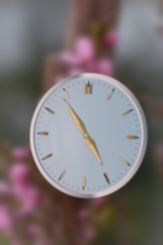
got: h=4 m=54
